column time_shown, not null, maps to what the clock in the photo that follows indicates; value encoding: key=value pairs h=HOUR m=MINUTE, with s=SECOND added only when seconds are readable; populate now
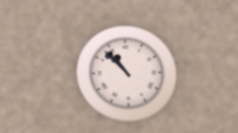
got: h=10 m=53
